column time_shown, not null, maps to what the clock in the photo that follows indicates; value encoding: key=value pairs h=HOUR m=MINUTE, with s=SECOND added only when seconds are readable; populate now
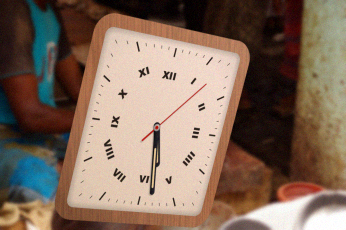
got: h=5 m=28 s=7
